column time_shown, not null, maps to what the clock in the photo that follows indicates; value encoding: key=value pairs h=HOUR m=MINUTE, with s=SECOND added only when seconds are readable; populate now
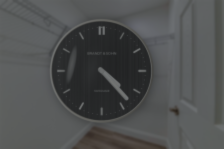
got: h=4 m=23
